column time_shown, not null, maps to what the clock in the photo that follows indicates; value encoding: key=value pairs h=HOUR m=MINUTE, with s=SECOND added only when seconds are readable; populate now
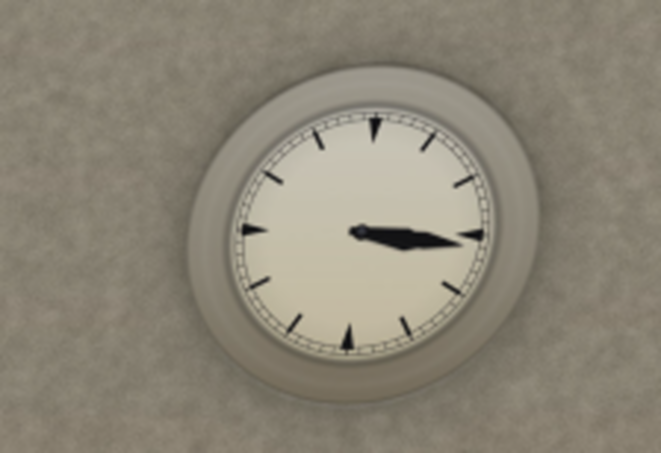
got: h=3 m=16
